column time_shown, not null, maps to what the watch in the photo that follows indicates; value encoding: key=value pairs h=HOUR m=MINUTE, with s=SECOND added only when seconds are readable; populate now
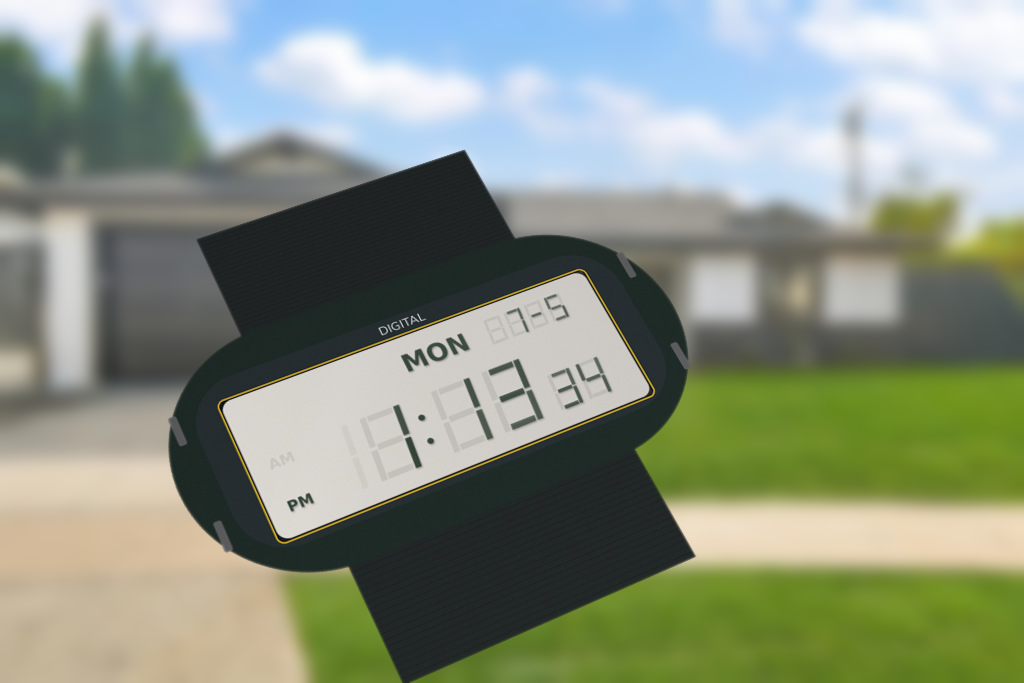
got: h=1 m=13 s=34
